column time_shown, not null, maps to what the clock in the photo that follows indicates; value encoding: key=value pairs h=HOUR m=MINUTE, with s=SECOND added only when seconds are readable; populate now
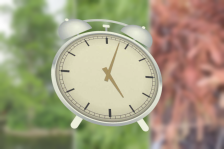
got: h=5 m=3
